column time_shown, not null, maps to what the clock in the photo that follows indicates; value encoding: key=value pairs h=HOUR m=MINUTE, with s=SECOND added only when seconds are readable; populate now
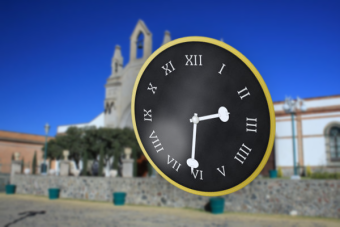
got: h=2 m=31
